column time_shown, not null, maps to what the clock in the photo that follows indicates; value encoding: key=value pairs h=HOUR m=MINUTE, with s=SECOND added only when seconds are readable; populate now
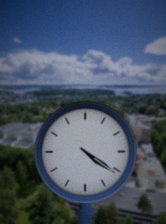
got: h=4 m=21
